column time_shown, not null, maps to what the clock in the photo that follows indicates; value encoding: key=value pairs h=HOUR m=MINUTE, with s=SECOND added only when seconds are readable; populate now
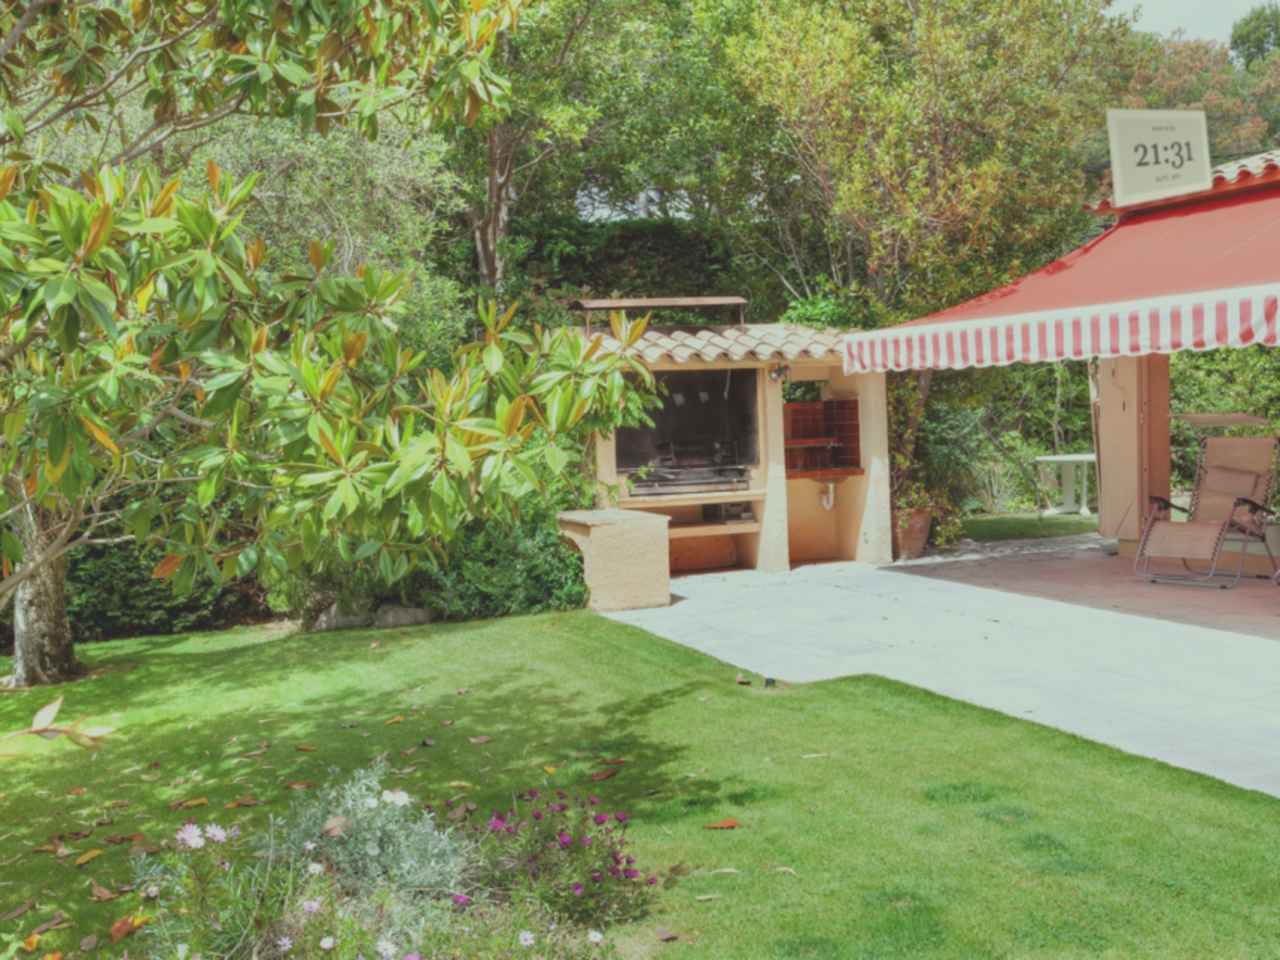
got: h=21 m=31
